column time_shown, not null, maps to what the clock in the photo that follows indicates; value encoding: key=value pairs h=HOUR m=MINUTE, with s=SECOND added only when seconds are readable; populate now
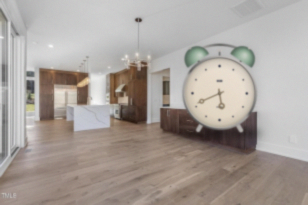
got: h=5 m=41
